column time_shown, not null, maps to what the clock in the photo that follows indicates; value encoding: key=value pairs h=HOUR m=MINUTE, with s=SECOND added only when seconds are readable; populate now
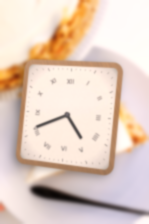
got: h=4 m=41
